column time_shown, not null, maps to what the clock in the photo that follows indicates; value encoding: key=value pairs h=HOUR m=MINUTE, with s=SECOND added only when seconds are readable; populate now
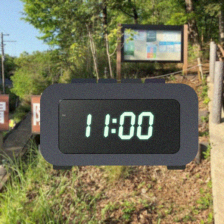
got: h=11 m=0
